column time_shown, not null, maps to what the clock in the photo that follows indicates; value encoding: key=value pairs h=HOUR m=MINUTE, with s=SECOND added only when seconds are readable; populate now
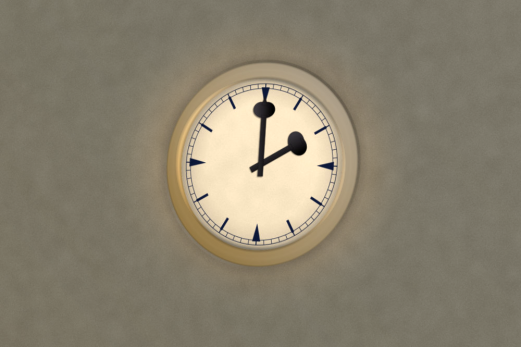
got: h=2 m=0
